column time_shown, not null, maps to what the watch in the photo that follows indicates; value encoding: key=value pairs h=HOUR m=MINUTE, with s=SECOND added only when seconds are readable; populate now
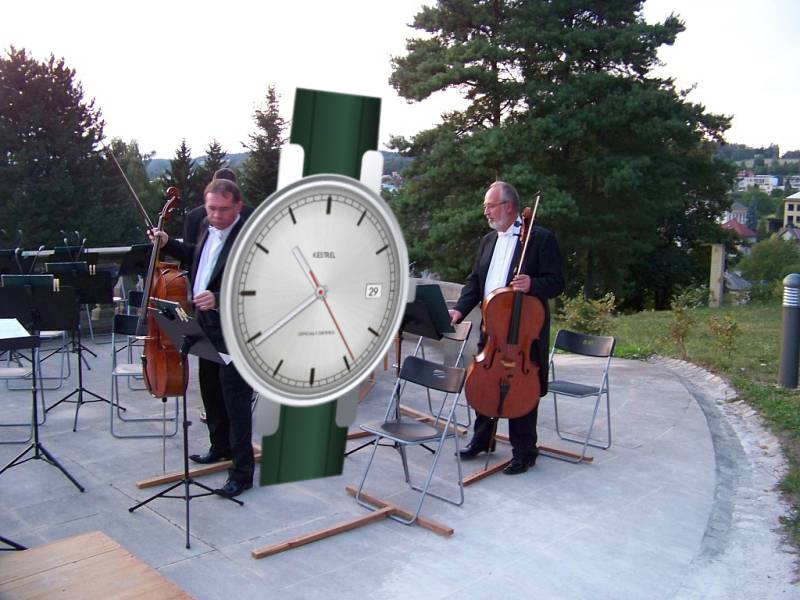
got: h=10 m=39 s=24
